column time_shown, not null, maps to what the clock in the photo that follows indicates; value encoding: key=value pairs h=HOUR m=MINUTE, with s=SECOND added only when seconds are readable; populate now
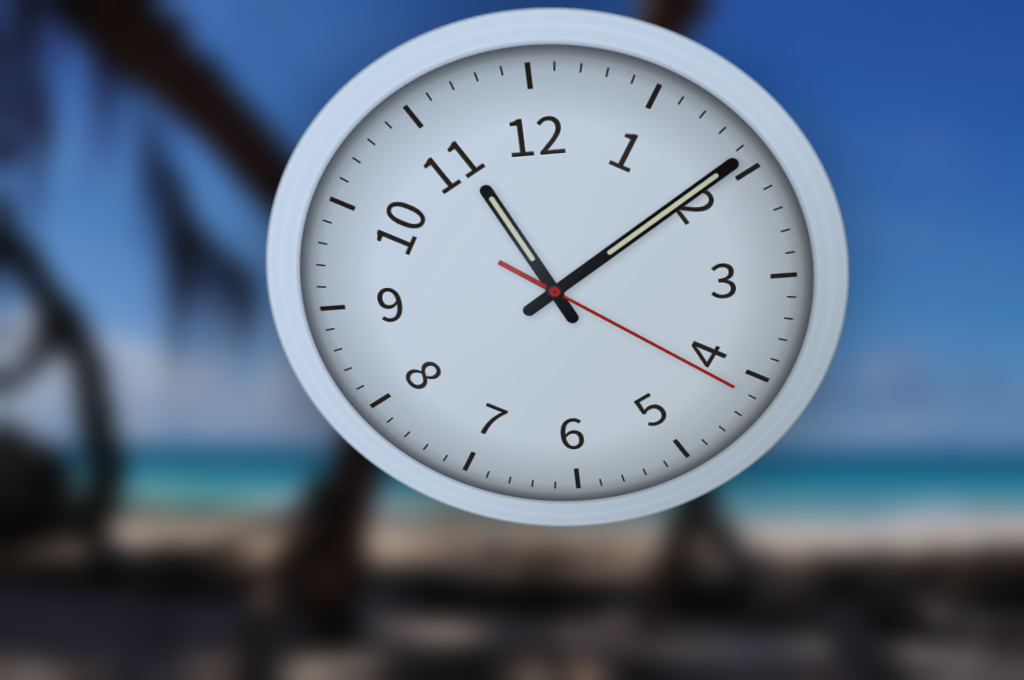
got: h=11 m=9 s=21
